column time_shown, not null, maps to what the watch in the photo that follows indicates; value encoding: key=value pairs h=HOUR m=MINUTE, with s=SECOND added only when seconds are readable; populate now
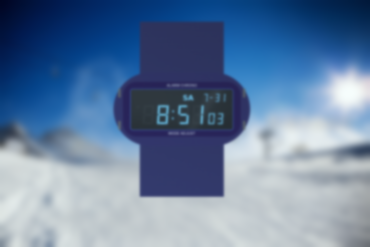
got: h=8 m=51
